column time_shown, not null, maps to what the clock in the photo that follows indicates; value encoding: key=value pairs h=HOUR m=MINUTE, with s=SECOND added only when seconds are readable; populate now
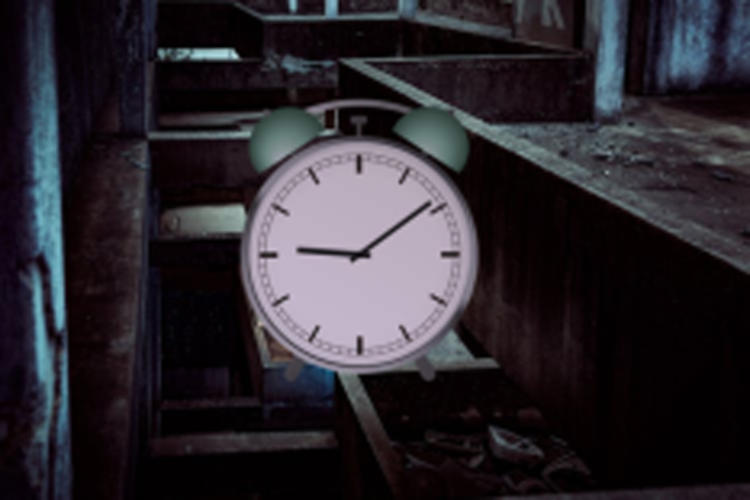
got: h=9 m=9
